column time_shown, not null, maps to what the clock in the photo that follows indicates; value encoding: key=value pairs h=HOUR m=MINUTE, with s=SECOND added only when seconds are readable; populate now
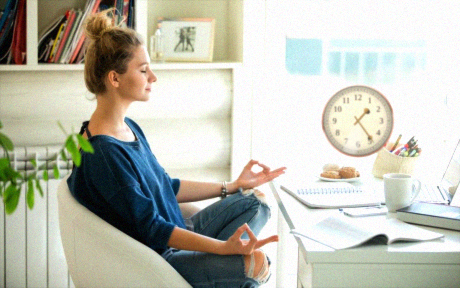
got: h=1 m=24
